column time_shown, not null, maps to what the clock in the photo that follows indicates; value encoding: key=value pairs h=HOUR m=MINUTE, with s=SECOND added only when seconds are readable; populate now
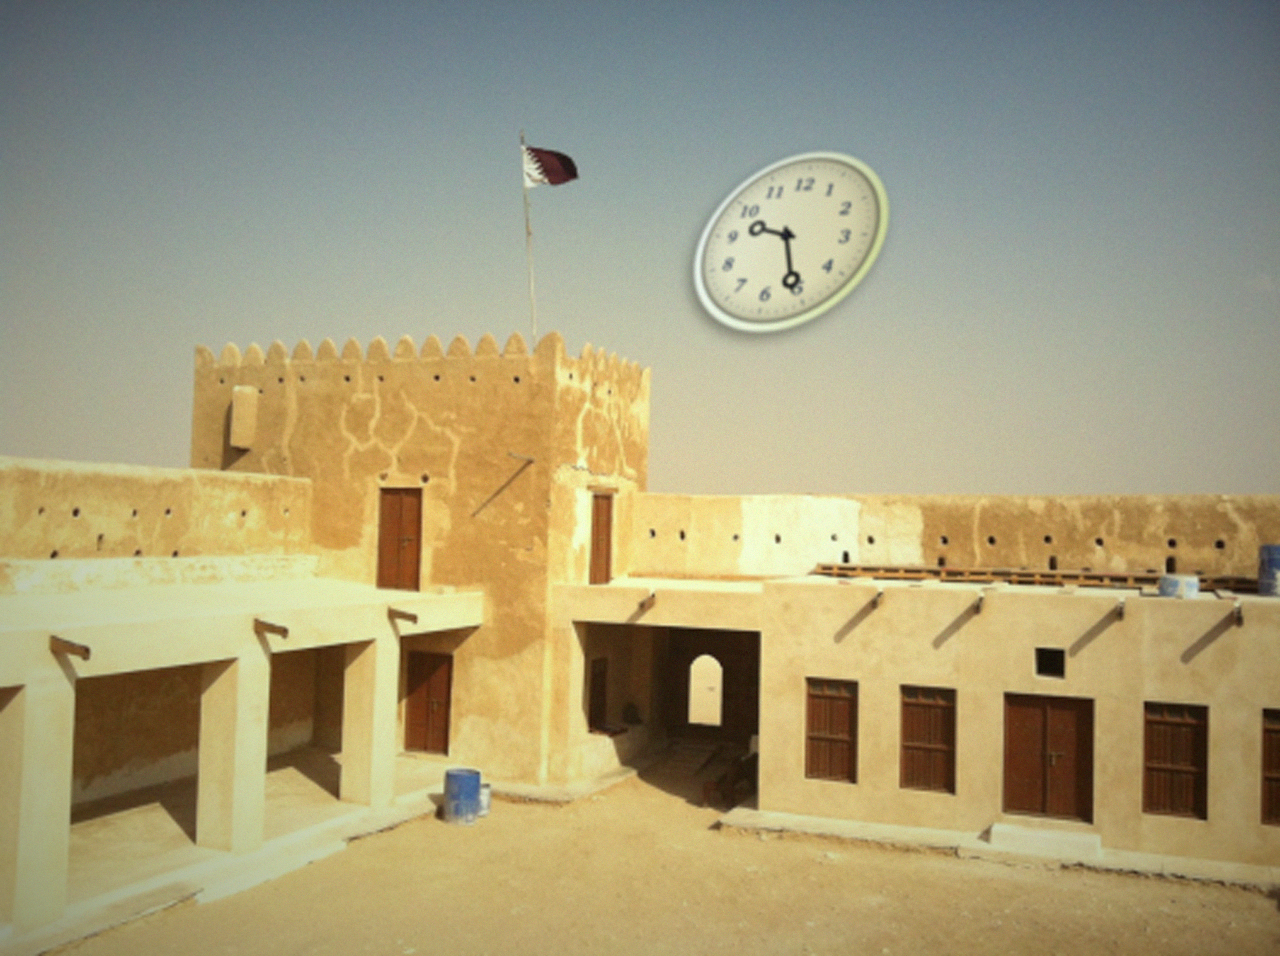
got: h=9 m=26
